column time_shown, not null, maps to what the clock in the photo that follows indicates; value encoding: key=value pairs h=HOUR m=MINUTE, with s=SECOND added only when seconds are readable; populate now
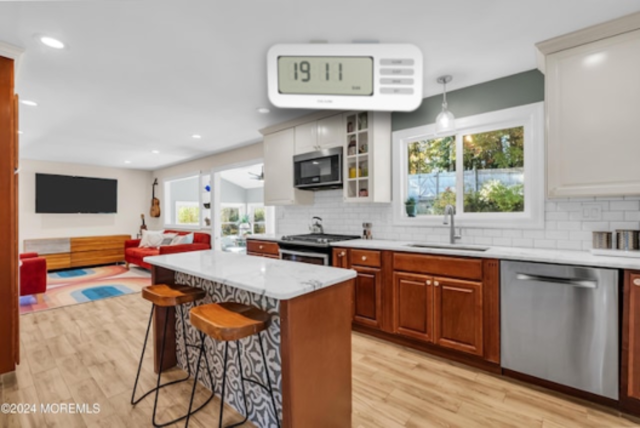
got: h=19 m=11
